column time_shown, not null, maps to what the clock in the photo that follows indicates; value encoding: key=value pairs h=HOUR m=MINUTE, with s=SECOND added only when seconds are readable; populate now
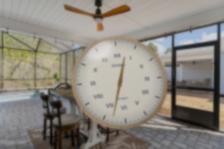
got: h=12 m=33
